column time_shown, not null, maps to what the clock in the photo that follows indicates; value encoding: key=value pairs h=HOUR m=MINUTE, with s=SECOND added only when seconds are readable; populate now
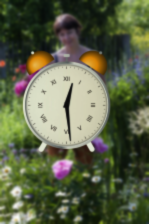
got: h=12 m=29
